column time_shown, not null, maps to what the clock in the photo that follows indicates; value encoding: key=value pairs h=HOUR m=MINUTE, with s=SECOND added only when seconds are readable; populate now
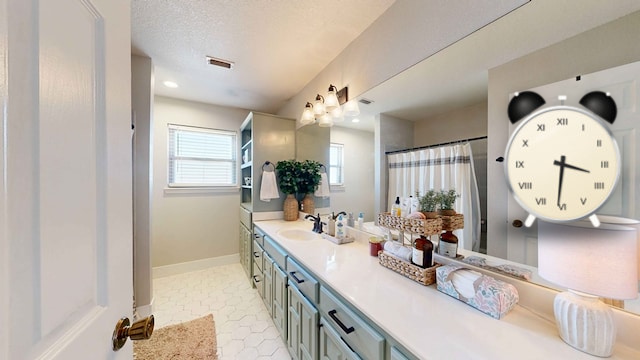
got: h=3 m=31
